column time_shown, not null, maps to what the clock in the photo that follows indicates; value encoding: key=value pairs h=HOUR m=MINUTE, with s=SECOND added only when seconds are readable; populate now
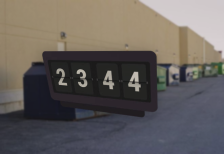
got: h=23 m=44
